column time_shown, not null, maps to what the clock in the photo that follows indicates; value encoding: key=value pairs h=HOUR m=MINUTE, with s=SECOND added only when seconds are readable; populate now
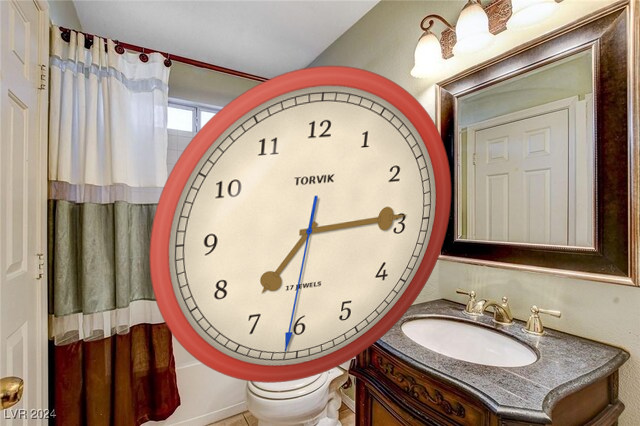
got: h=7 m=14 s=31
